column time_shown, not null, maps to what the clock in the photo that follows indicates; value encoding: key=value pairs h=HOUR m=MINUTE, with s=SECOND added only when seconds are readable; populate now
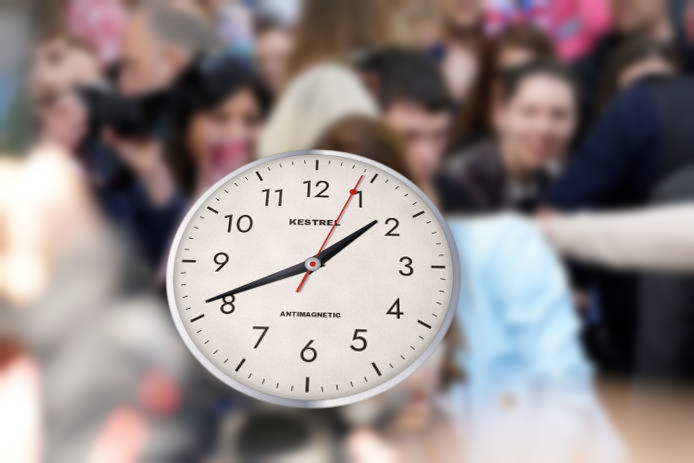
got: h=1 m=41 s=4
